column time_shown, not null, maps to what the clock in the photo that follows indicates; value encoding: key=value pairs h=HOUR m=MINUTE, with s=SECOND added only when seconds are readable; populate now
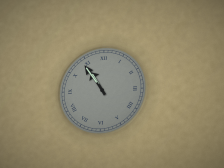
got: h=10 m=54
